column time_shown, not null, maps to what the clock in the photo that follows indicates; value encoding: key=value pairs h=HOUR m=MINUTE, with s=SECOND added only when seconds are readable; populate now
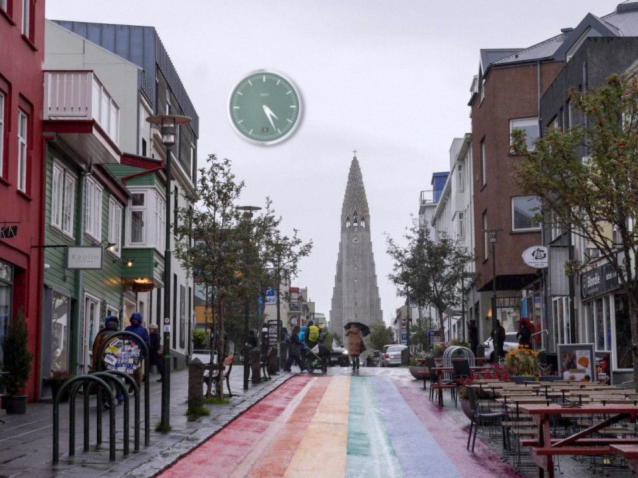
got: h=4 m=26
